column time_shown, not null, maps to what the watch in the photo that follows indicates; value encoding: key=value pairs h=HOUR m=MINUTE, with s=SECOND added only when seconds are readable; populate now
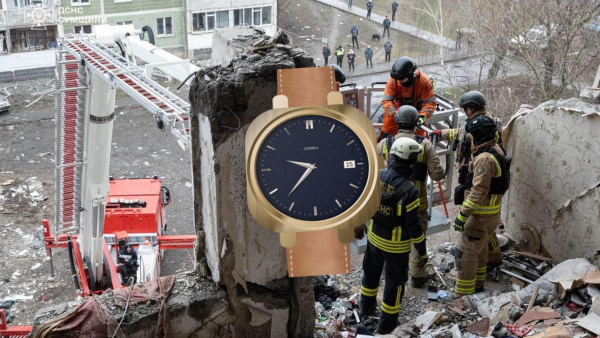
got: h=9 m=37
